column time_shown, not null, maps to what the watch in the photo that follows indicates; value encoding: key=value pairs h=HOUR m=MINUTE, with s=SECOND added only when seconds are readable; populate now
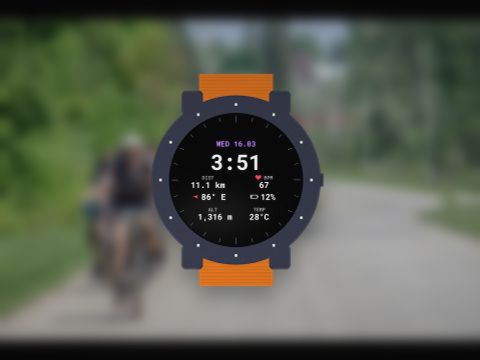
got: h=3 m=51
